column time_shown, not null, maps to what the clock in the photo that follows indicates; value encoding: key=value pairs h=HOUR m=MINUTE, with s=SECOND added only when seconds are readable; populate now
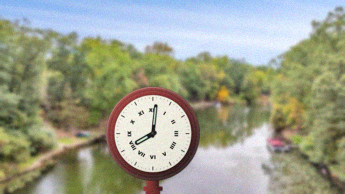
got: h=8 m=1
